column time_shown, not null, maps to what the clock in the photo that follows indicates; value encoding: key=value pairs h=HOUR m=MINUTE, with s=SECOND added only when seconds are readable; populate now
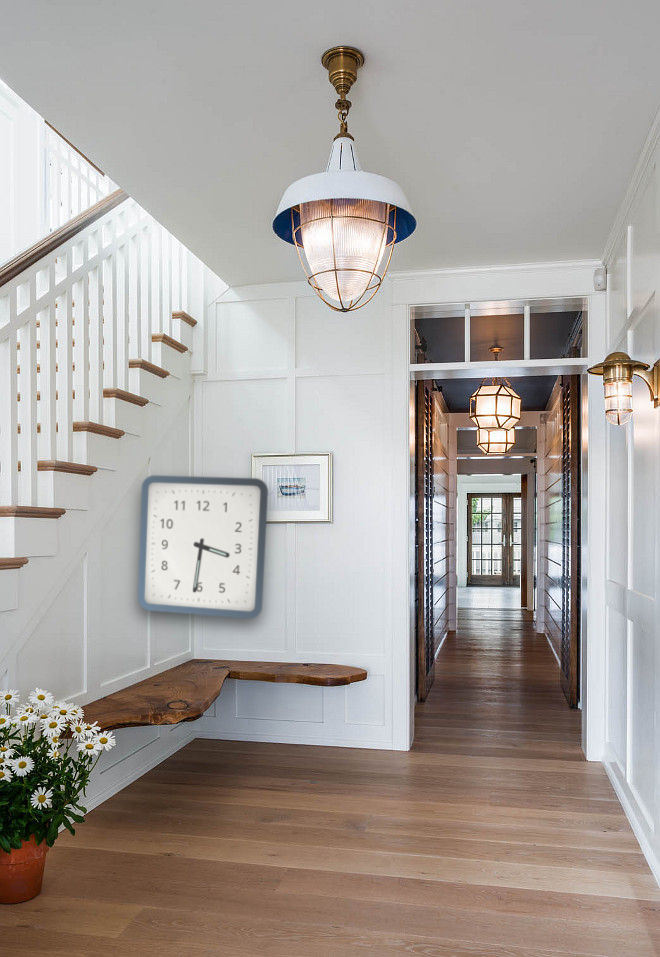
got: h=3 m=31
